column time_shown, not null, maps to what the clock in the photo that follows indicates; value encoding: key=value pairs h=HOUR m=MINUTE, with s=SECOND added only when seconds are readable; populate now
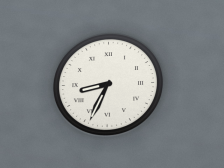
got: h=8 m=34
